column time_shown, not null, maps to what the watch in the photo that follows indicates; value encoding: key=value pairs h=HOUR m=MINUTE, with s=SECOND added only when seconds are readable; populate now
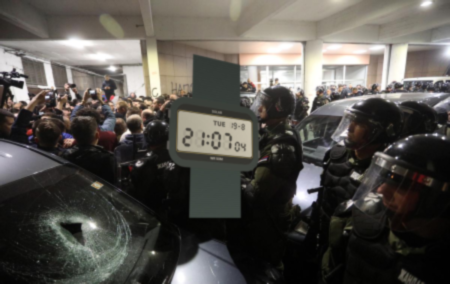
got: h=21 m=7 s=4
